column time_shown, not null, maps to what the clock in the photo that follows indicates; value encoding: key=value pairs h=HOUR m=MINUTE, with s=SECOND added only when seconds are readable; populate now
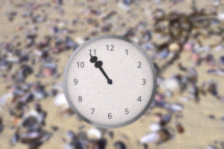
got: h=10 m=54
